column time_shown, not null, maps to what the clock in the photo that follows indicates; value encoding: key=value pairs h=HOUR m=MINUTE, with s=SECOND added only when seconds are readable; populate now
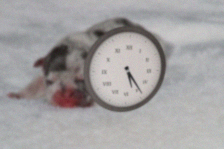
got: h=5 m=24
